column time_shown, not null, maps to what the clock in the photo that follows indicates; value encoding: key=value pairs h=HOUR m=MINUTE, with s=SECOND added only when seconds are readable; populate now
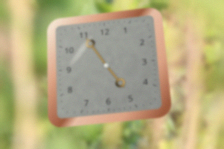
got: h=4 m=55
